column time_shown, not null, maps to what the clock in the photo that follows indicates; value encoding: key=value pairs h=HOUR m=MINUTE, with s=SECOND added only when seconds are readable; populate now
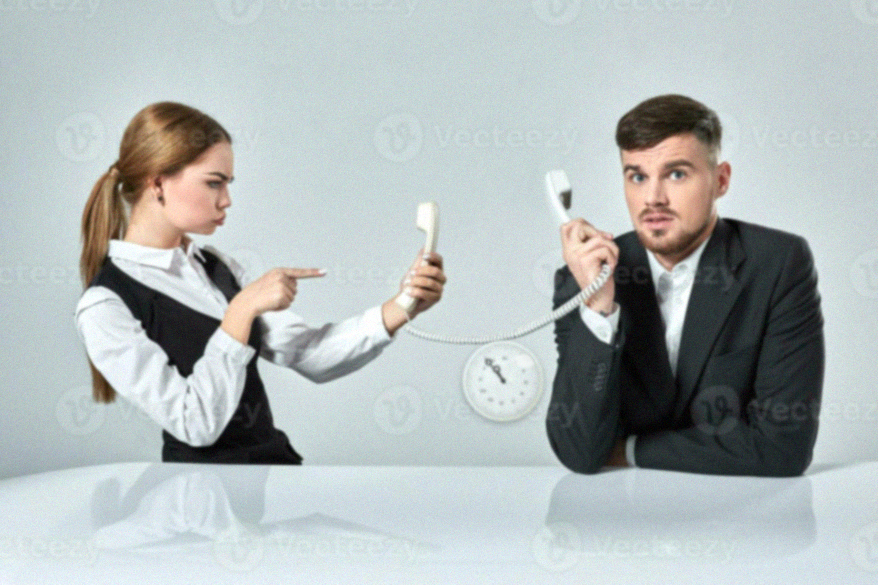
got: h=10 m=53
